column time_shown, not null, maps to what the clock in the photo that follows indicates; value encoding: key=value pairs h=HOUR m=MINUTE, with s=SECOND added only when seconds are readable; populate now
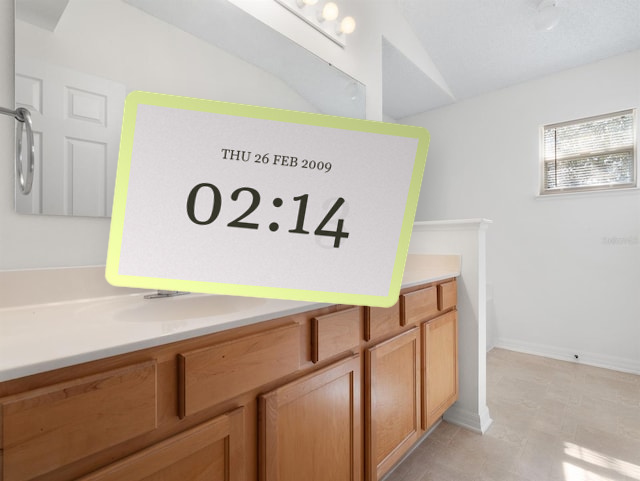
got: h=2 m=14
